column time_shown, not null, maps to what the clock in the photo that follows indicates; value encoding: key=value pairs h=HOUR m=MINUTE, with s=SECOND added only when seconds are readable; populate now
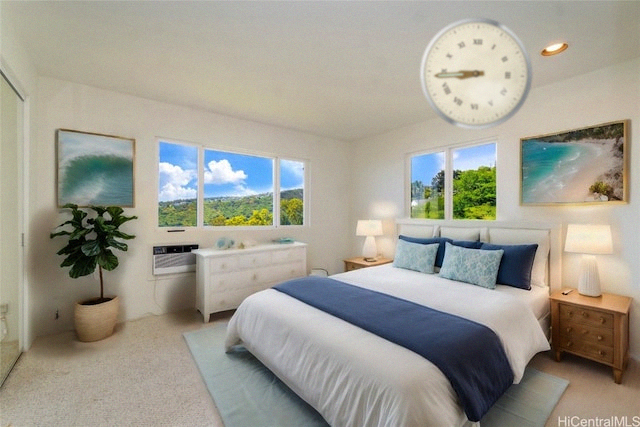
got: h=8 m=44
